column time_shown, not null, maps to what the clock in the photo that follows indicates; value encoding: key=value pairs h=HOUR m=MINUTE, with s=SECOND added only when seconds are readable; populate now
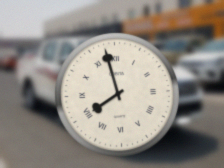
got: h=7 m=58
